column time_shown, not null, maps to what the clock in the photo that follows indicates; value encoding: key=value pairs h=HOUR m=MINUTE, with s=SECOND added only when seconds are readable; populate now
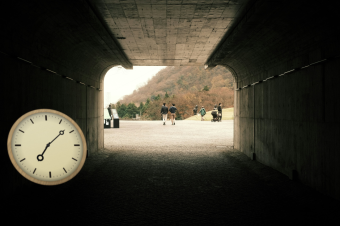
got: h=7 m=8
